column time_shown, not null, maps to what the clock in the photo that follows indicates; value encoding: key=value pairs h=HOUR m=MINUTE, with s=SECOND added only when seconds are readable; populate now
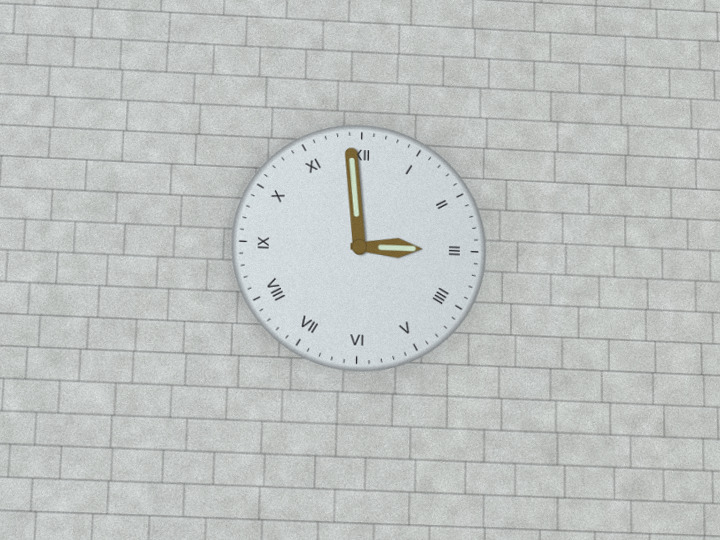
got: h=2 m=59
